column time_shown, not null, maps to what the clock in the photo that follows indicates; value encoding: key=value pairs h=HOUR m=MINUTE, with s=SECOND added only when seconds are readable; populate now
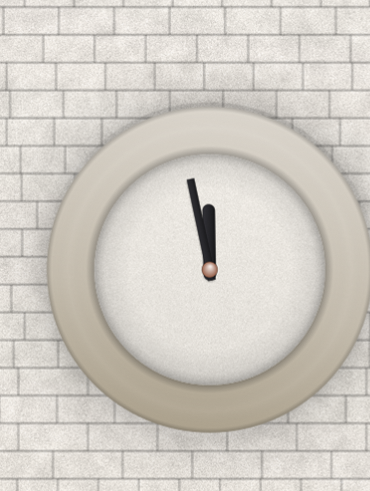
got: h=11 m=58
